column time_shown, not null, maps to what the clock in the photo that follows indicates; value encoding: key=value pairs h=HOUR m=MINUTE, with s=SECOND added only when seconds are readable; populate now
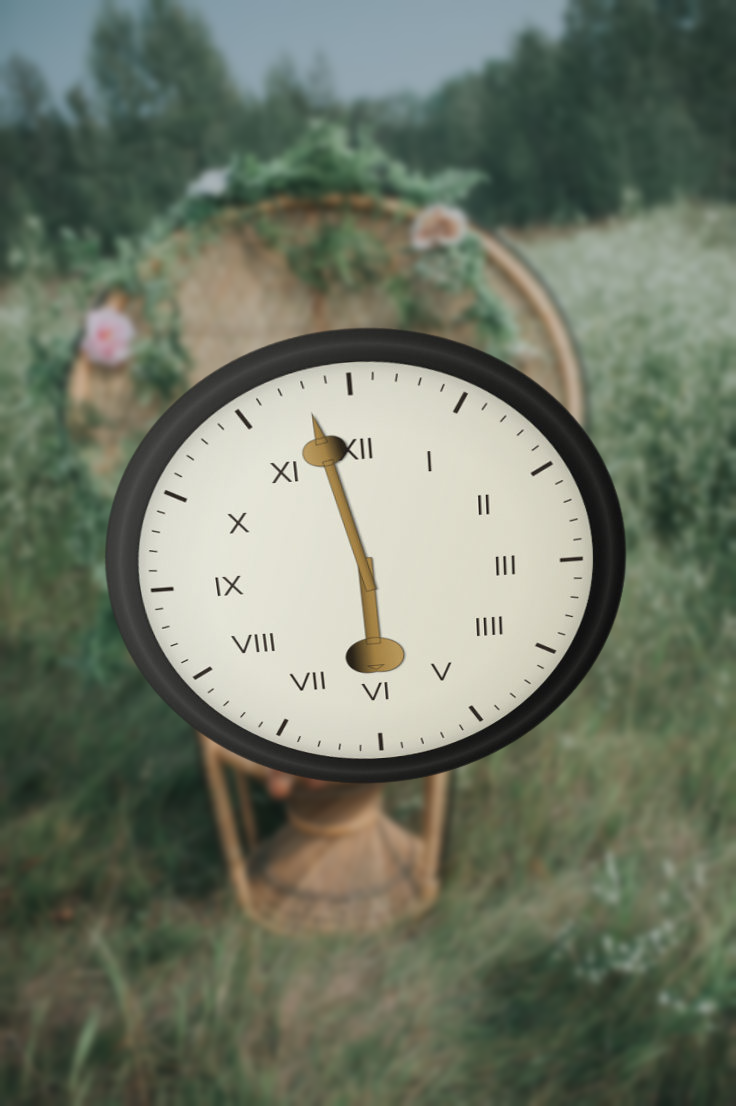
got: h=5 m=58
